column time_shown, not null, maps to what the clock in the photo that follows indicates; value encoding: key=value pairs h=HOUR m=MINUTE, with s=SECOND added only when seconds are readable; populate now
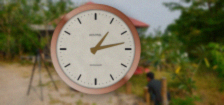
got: h=1 m=13
